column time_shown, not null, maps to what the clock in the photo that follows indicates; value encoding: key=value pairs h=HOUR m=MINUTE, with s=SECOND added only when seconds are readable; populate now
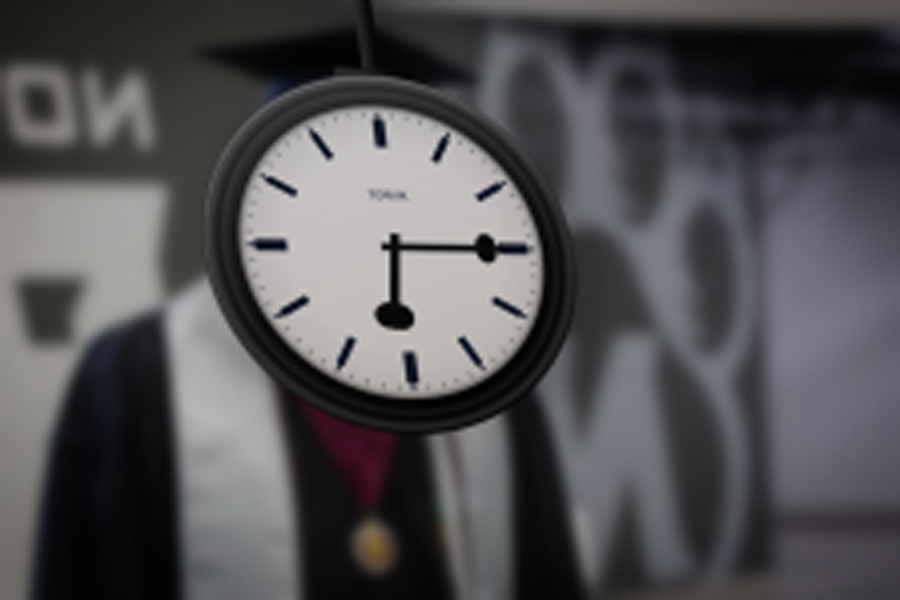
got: h=6 m=15
